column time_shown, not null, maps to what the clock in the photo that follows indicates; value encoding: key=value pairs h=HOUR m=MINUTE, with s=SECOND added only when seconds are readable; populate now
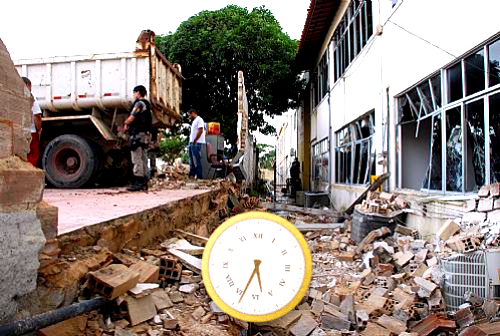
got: h=5 m=34
